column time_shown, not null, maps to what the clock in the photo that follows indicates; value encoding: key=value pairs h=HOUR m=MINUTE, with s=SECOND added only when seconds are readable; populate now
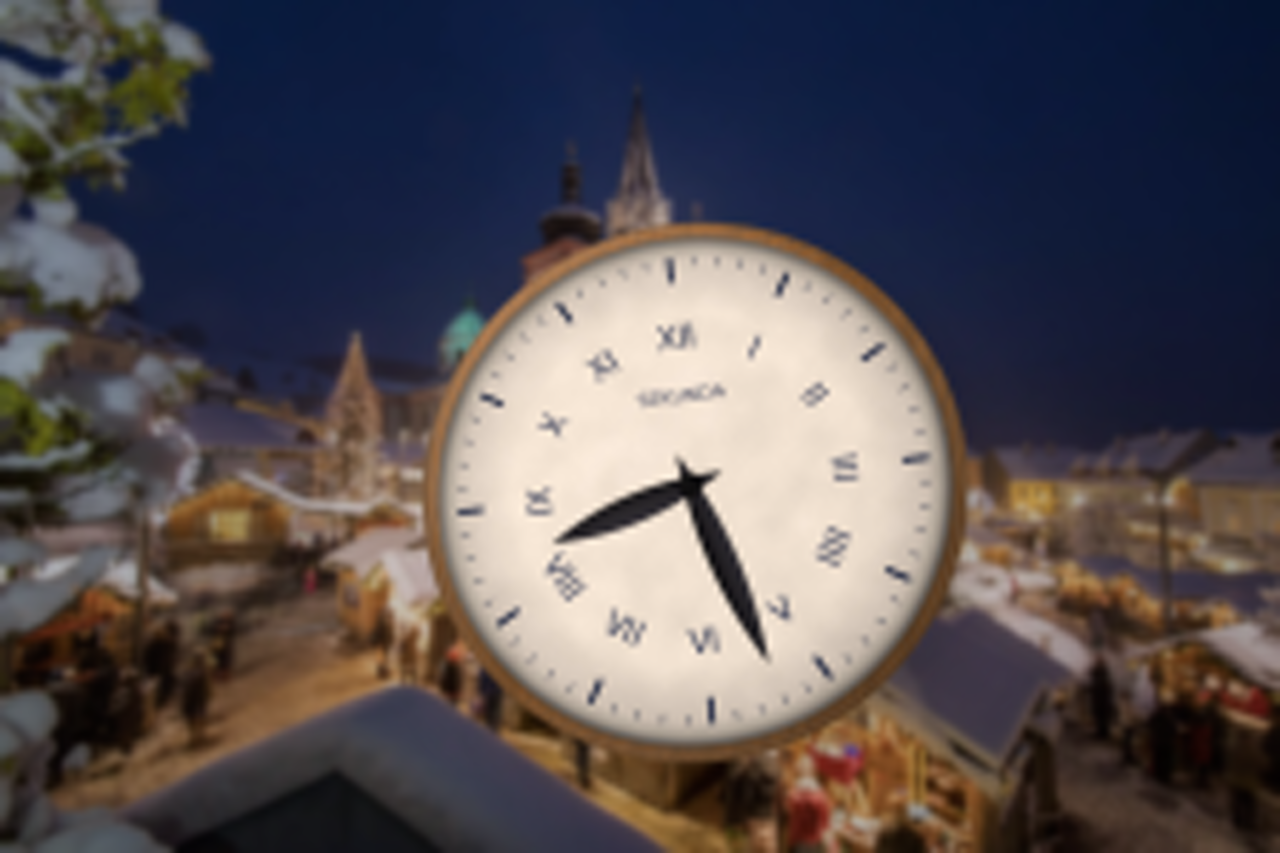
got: h=8 m=27
